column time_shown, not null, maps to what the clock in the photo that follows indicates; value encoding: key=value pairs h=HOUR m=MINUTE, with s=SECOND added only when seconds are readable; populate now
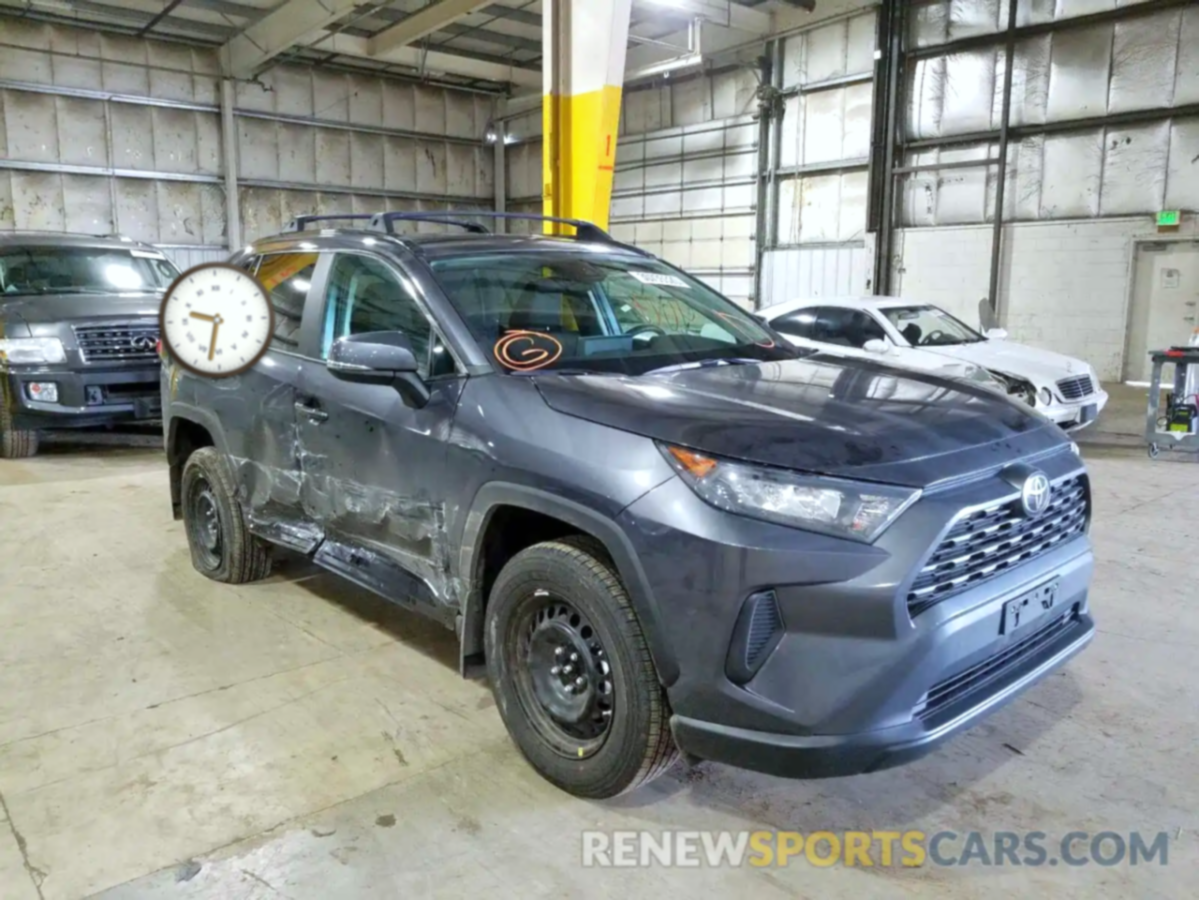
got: h=9 m=32
